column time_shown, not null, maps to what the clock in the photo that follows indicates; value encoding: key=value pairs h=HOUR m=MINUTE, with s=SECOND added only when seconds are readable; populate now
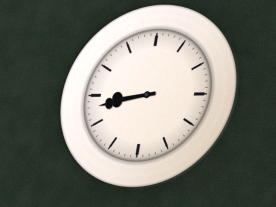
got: h=8 m=43
